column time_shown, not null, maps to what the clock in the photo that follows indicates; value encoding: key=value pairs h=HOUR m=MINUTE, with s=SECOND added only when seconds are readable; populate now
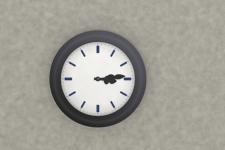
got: h=3 m=14
